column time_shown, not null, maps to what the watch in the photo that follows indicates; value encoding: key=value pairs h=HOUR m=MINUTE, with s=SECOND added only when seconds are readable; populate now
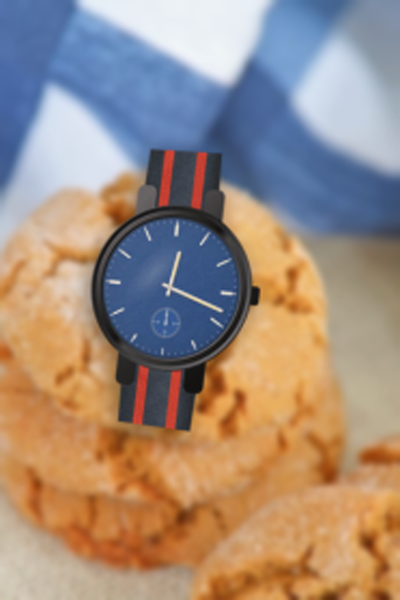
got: h=12 m=18
